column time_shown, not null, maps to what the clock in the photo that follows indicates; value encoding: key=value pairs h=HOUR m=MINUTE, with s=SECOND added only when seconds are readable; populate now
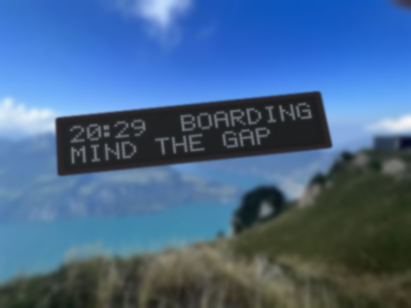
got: h=20 m=29
